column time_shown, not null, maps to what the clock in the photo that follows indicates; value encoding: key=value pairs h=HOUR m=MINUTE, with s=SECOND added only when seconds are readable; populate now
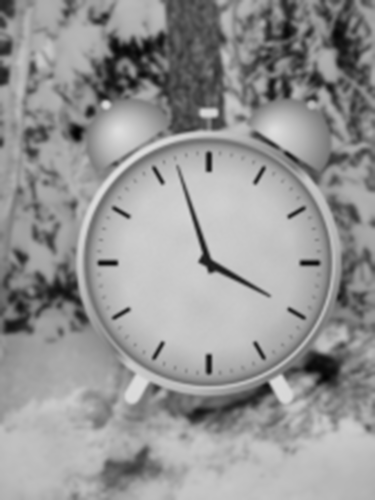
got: h=3 m=57
